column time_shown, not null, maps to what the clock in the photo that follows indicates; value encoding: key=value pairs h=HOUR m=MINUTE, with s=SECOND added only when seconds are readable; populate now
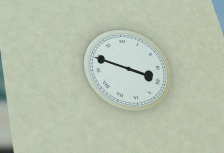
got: h=3 m=49
